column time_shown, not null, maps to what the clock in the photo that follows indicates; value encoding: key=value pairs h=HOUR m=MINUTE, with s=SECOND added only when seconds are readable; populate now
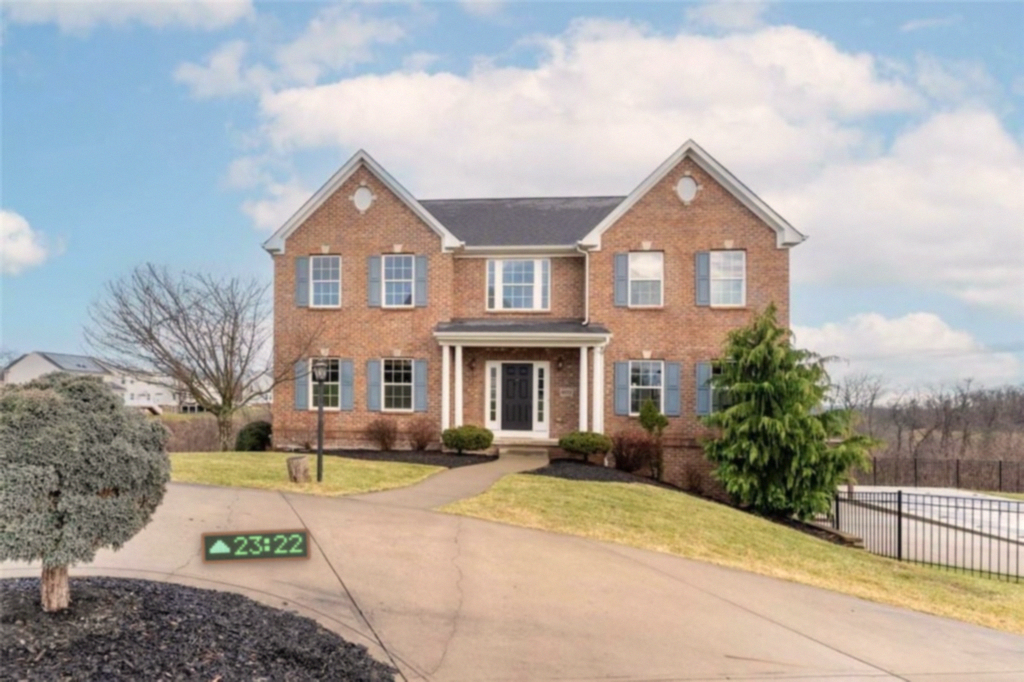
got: h=23 m=22
